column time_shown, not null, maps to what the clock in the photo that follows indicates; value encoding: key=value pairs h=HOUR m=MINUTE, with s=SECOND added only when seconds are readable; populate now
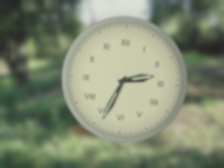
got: h=2 m=34
